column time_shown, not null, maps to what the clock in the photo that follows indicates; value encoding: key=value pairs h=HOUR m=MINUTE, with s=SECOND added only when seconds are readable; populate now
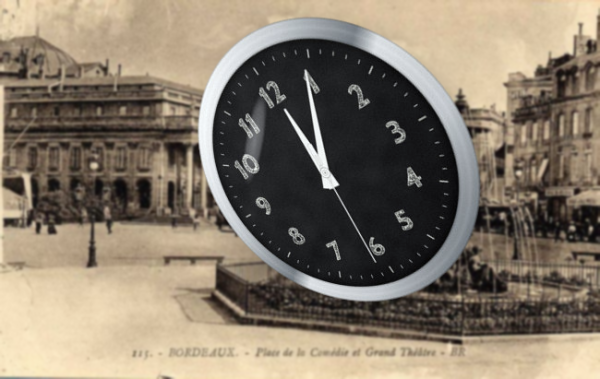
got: h=12 m=4 s=31
